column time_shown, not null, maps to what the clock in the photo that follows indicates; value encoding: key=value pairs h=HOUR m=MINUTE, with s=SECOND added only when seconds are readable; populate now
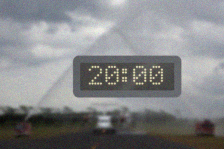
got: h=20 m=0
